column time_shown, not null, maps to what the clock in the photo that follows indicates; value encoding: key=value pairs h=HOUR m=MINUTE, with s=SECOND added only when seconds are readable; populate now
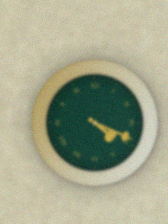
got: h=4 m=19
